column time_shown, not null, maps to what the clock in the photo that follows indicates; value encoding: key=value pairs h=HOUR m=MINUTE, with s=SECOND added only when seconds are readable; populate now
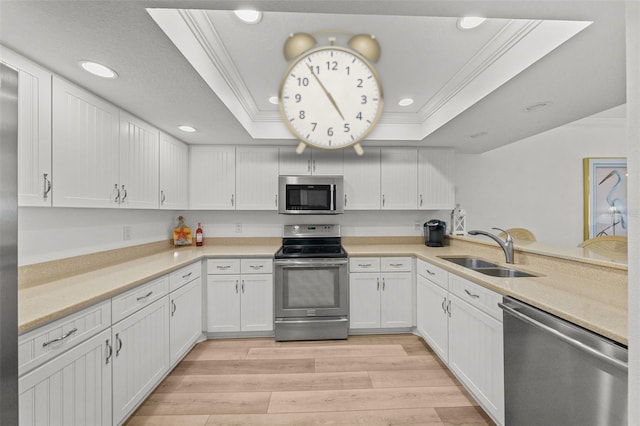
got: h=4 m=54
